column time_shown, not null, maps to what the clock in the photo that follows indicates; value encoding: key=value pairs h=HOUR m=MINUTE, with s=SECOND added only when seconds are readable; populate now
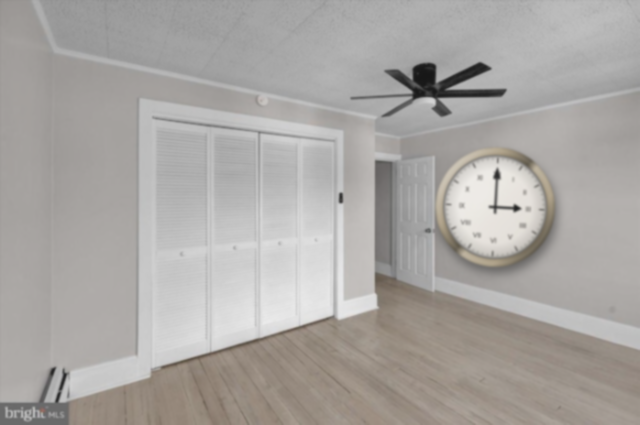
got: h=3 m=0
